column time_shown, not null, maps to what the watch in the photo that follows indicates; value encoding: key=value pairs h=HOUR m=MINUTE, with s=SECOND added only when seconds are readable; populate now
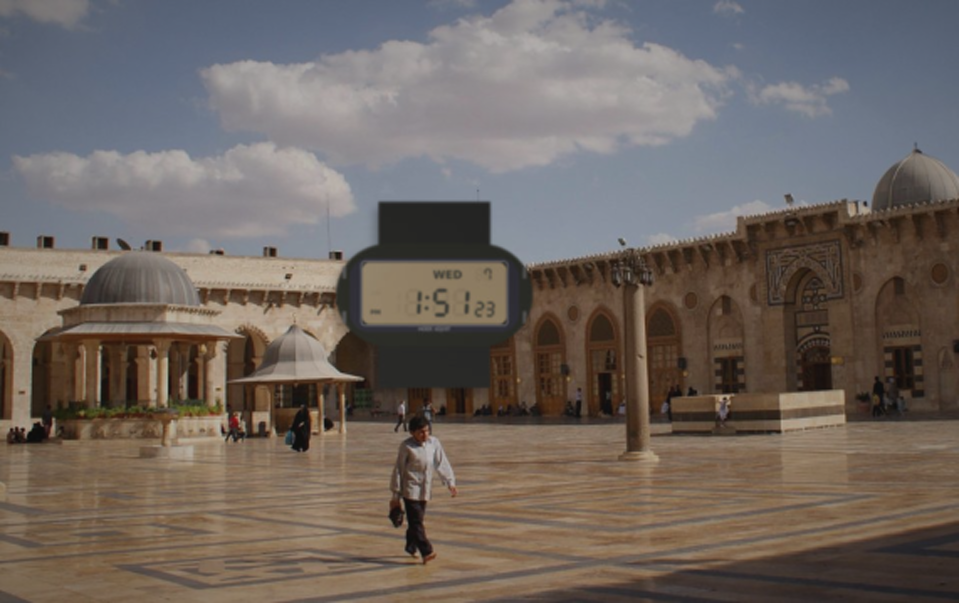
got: h=1 m=51 s=23
